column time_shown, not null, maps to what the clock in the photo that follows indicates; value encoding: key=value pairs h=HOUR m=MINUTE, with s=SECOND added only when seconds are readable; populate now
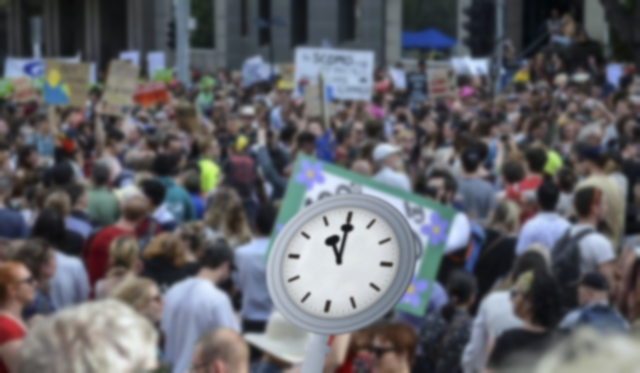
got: h=11 m=0
